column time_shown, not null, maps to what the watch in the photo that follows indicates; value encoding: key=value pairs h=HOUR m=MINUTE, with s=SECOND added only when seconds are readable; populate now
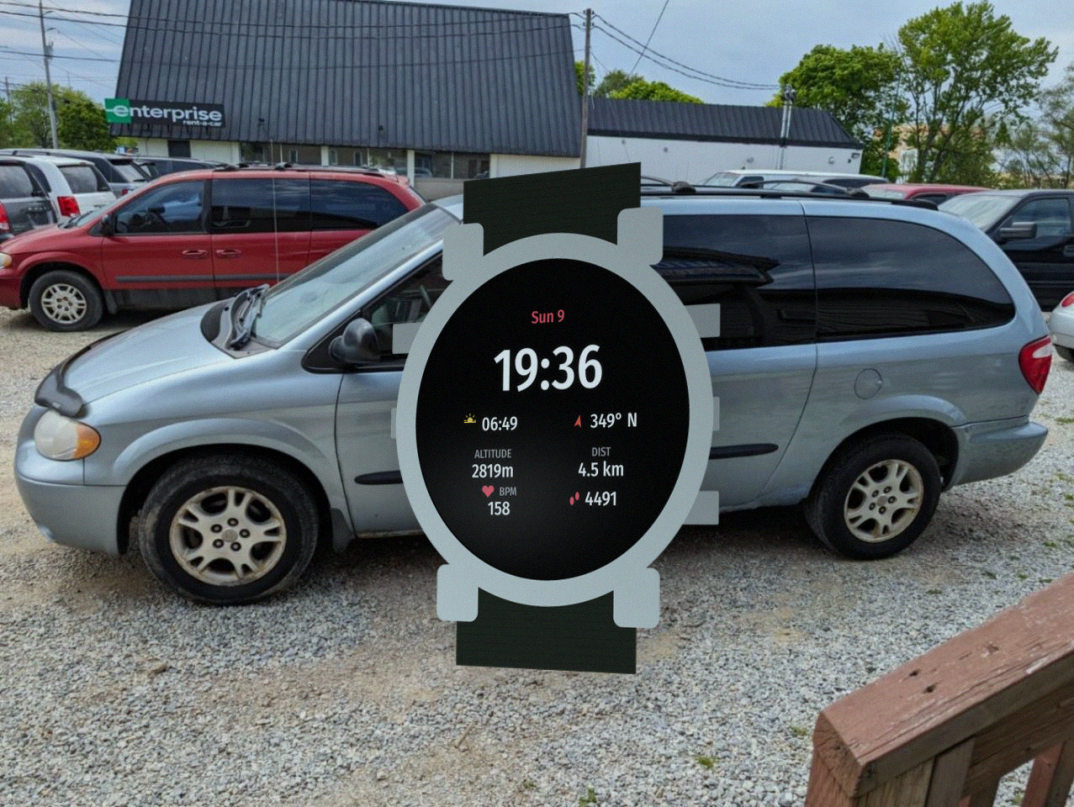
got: h=19 m=36
